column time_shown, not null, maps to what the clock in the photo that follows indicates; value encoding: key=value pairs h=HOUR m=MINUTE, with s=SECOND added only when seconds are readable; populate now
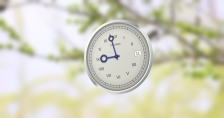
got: h=8 m=58
